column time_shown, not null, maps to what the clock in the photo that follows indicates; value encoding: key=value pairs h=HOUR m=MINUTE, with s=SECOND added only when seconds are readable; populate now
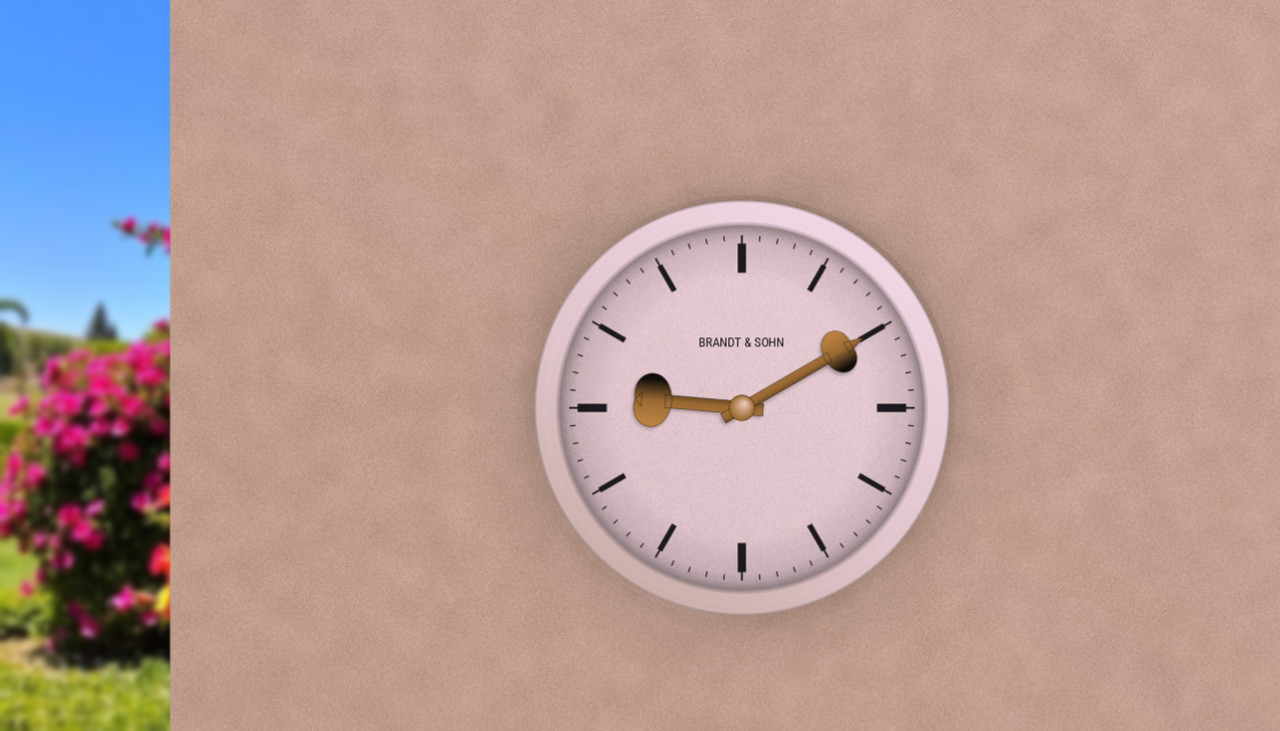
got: h=9 m=10
